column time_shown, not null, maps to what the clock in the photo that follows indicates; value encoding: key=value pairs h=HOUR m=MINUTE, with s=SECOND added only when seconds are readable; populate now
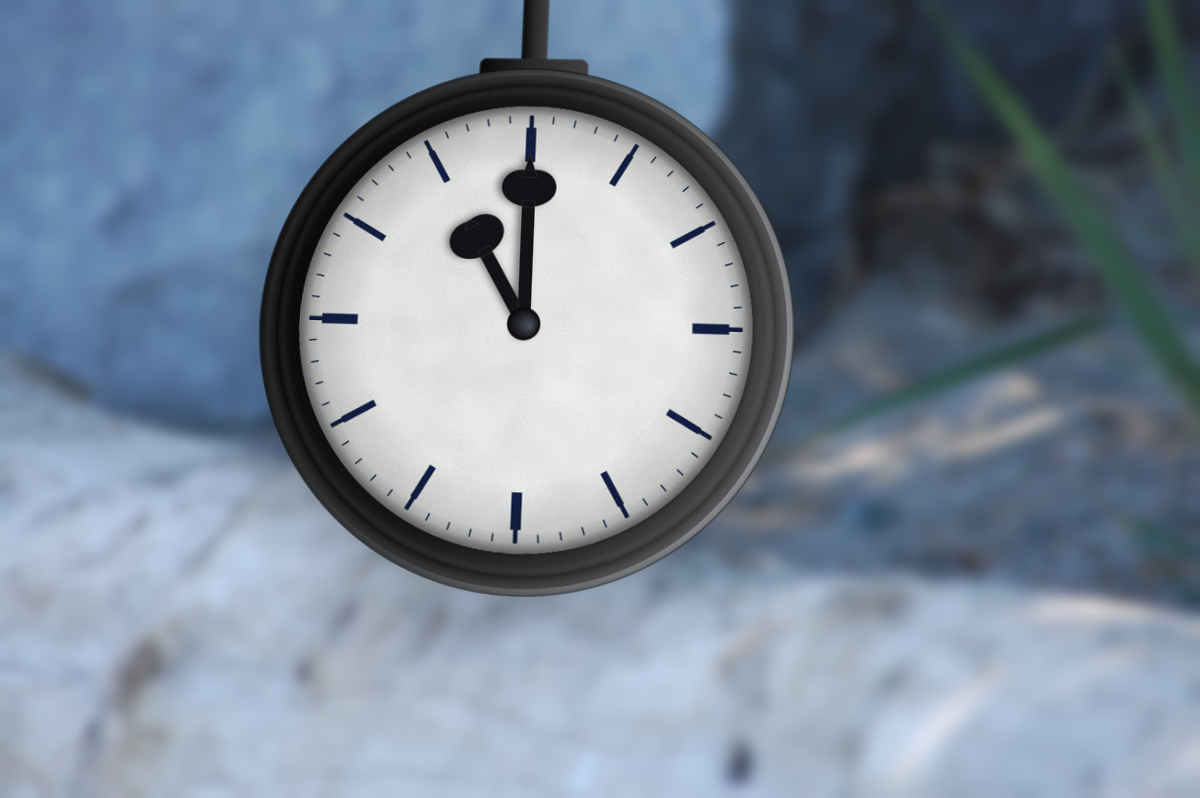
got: h=11 m=0
